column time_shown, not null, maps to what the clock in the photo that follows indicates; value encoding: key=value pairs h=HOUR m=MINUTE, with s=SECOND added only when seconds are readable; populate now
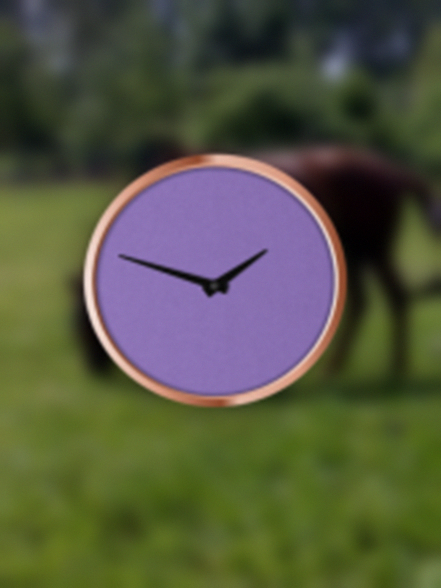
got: h=1 m=48
